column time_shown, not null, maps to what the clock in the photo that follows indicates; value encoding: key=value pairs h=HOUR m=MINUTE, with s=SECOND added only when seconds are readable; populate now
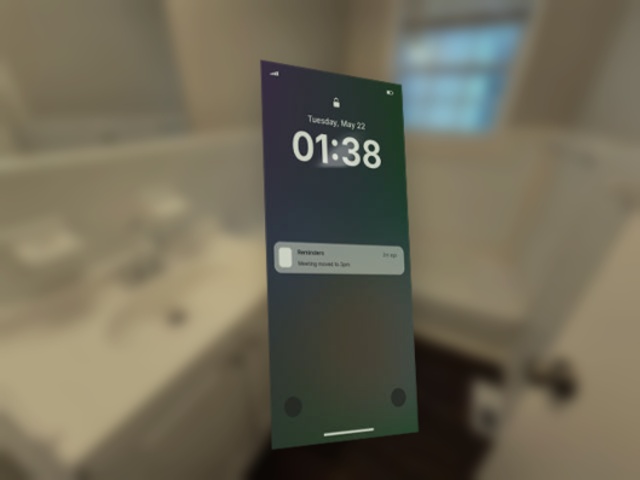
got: h=1 m=38
